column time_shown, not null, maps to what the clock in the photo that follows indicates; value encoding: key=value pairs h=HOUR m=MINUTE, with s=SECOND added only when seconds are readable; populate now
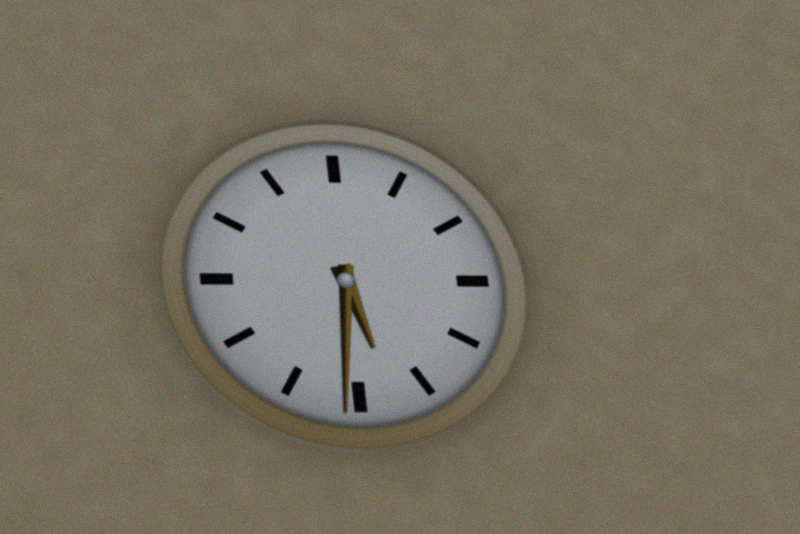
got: h=5 m=31
